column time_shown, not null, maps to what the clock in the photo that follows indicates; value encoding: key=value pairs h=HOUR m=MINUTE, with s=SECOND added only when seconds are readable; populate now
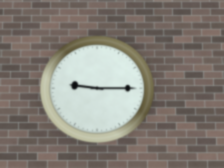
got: h=9 m=15
